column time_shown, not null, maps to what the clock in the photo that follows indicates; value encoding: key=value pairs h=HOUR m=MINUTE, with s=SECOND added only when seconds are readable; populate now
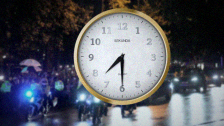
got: h=7 m=30
